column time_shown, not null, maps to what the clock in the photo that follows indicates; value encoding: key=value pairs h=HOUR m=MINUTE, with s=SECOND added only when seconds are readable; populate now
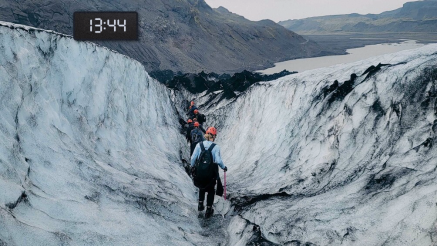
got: h=13 m=44
